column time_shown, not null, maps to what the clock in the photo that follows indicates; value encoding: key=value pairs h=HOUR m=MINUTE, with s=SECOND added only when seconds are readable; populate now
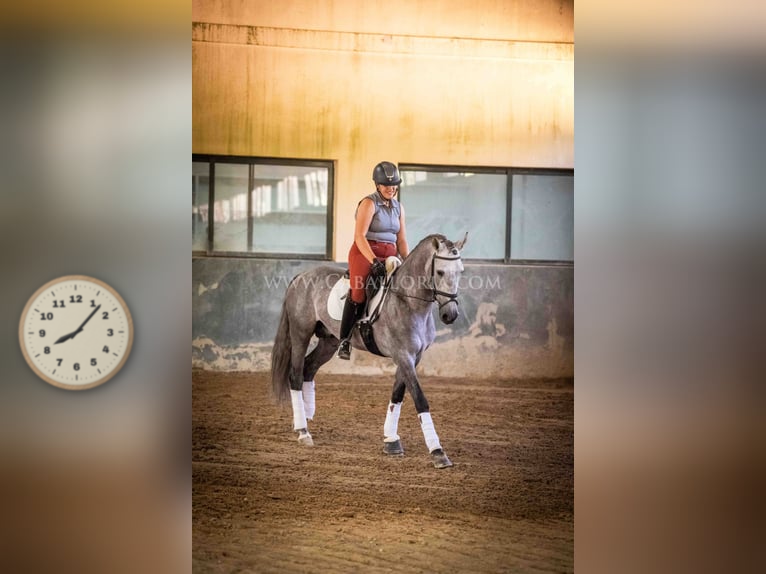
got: h=8 m=7
